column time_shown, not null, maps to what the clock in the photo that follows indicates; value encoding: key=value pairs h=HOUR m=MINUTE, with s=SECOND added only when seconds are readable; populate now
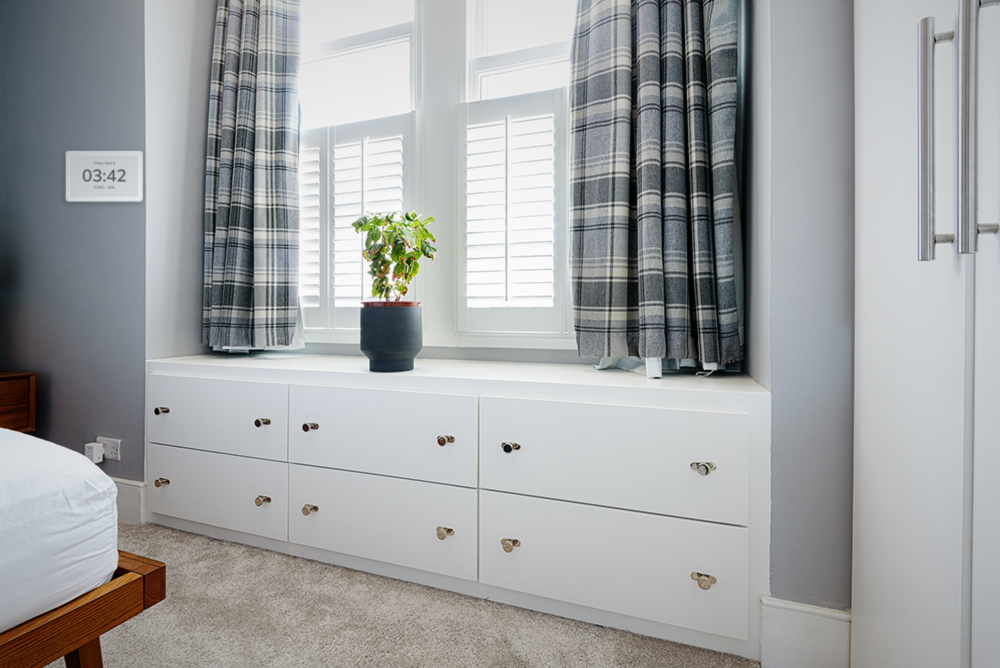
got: h=3 m=42
